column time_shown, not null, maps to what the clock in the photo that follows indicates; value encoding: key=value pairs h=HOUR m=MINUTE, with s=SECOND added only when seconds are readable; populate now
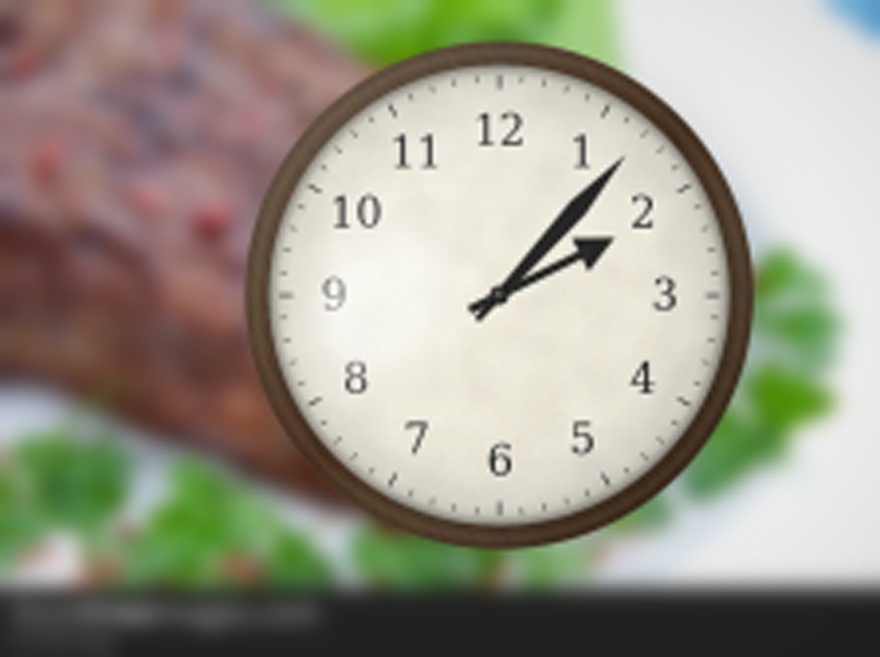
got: h=2 m=7
